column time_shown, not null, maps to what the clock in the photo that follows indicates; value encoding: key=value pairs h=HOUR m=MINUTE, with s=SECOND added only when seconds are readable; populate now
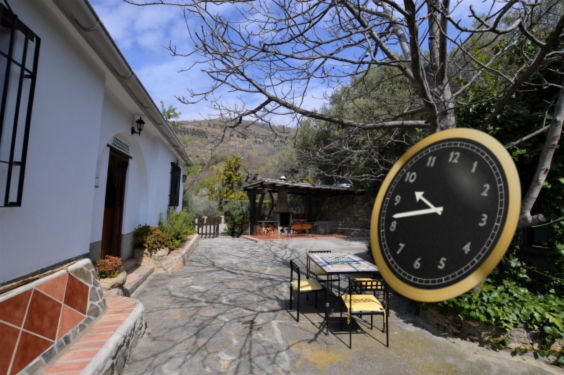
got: h=9 m=42
